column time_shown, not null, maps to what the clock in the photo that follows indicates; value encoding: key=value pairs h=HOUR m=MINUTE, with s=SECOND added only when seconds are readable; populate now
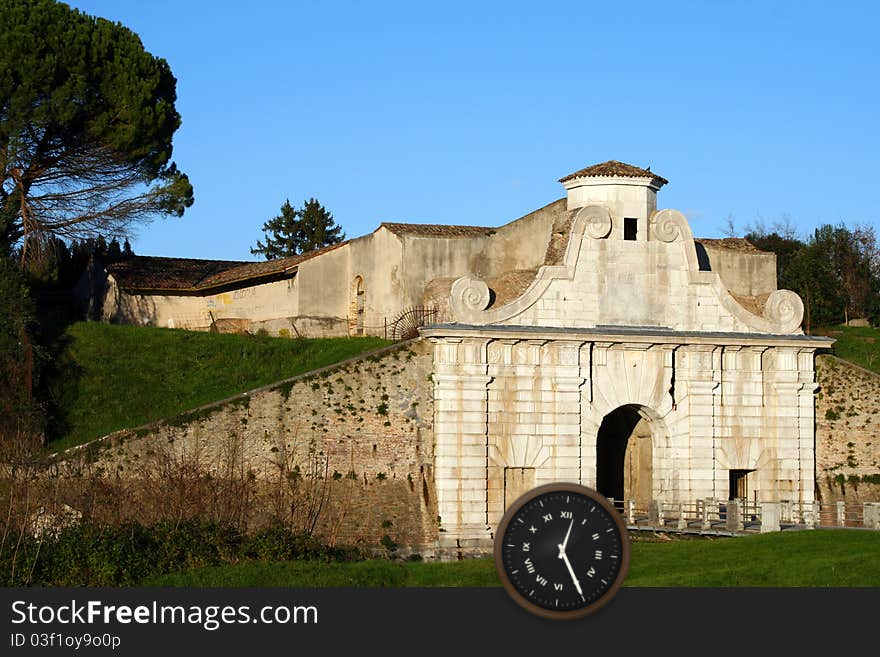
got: h=12 m=25
